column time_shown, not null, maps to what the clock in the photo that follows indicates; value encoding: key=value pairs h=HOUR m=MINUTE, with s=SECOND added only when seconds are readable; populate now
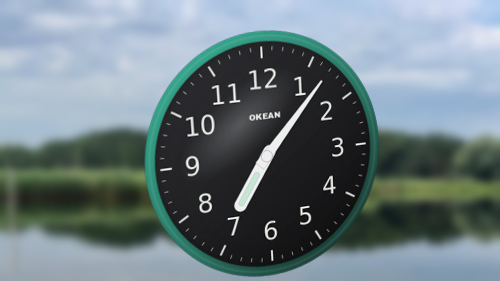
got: h=7 m=7
